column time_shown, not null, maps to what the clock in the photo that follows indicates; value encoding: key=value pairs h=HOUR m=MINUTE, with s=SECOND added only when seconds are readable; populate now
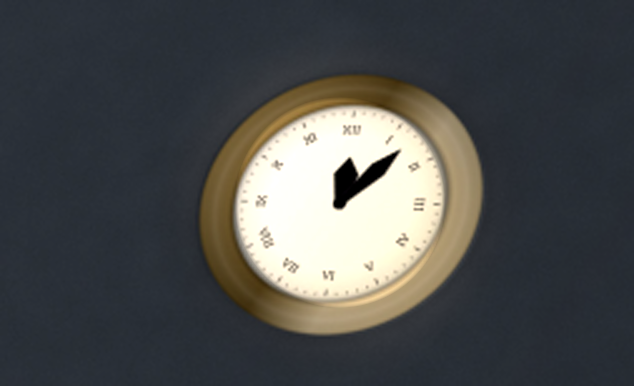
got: h=12 m=7
